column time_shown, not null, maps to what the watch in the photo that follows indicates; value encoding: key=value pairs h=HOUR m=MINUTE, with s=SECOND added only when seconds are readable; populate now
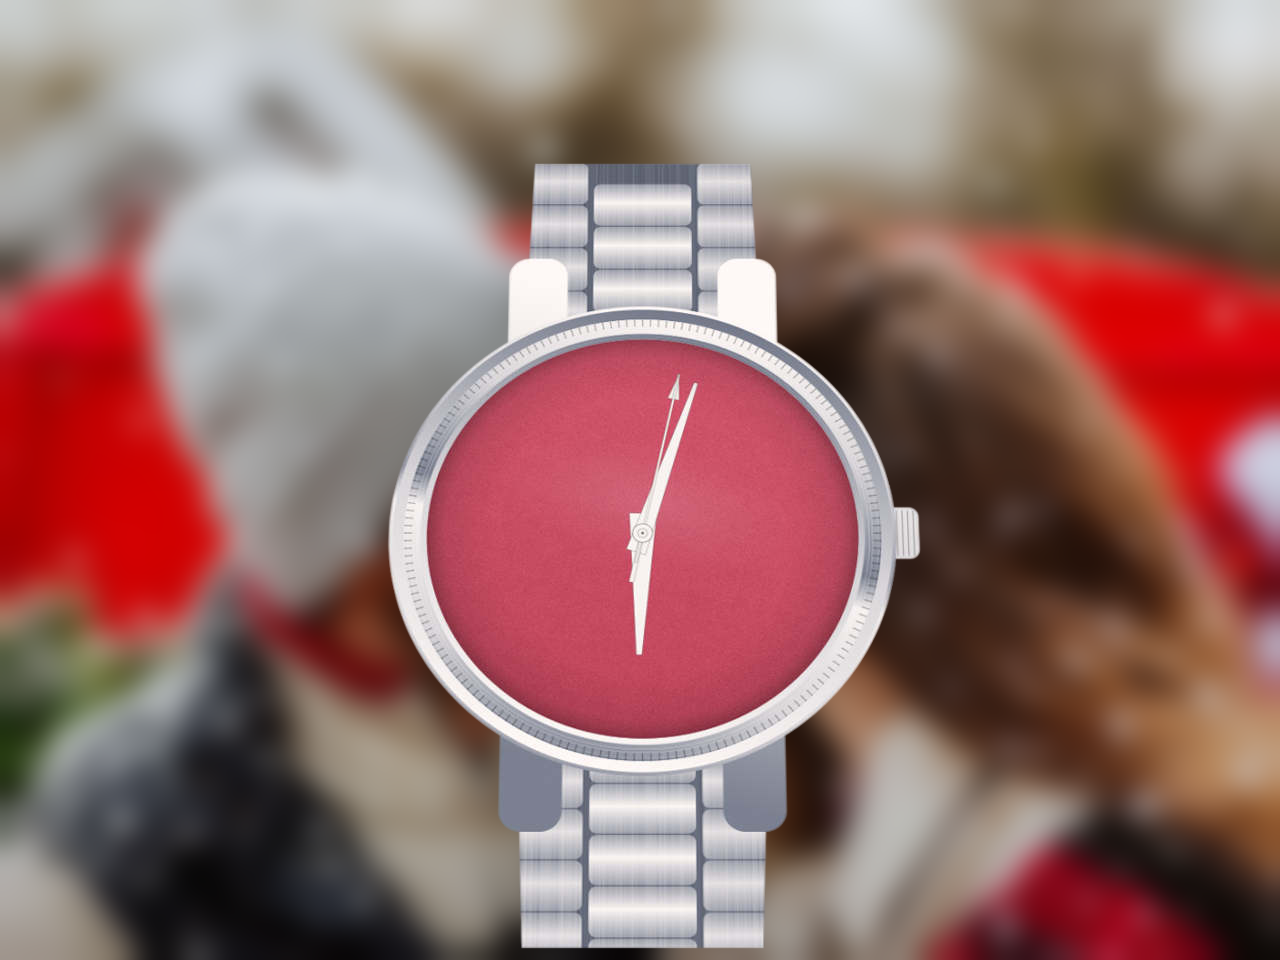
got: h=6 m=3 s=2
